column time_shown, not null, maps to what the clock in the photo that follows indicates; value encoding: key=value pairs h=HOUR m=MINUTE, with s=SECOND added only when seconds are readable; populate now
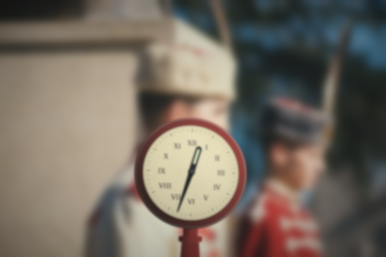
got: h=12 m=33
